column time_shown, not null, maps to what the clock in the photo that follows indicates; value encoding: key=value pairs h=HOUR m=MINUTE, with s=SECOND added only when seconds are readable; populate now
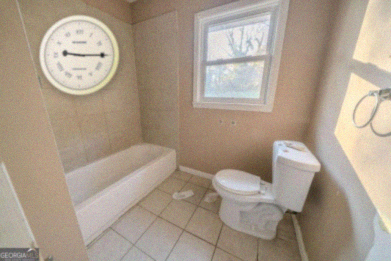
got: h=9 m=15
